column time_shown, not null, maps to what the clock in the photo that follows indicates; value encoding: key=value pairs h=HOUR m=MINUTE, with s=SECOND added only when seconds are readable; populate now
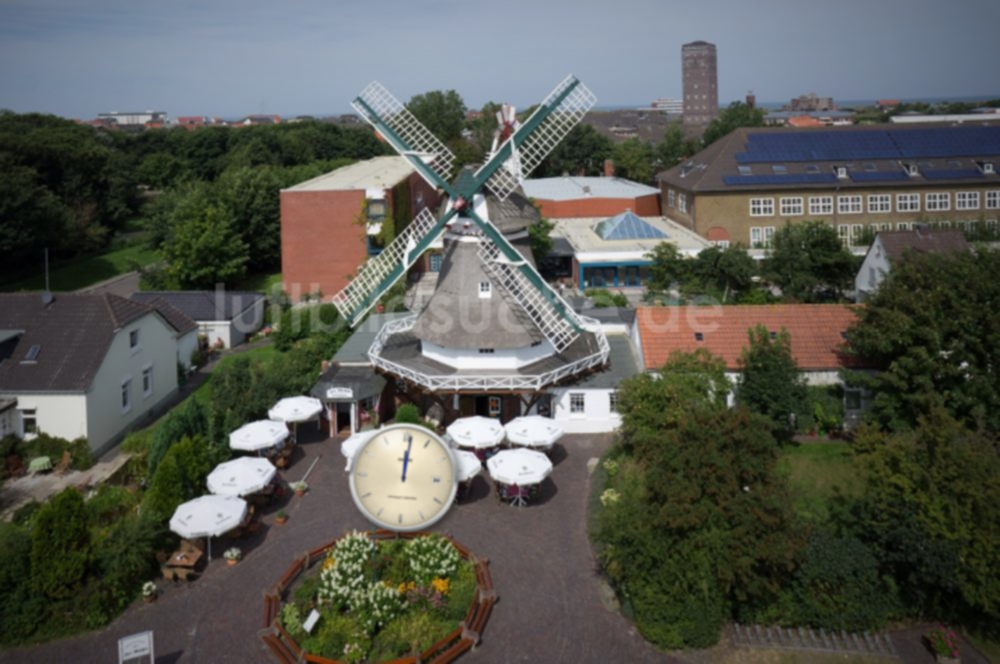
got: h=12 m=1
